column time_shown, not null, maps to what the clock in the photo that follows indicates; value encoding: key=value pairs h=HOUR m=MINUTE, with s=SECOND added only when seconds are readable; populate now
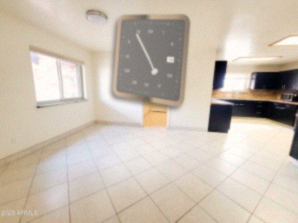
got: h=4 m=54
